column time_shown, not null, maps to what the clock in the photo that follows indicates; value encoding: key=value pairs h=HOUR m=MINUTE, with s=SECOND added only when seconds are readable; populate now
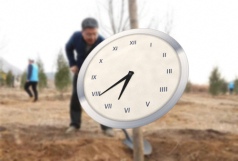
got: h=6 m=39
